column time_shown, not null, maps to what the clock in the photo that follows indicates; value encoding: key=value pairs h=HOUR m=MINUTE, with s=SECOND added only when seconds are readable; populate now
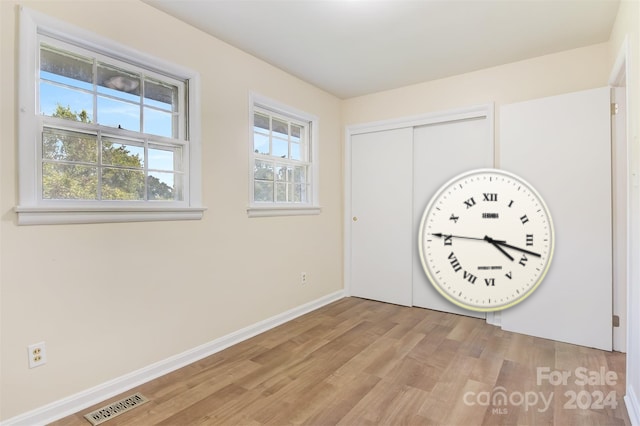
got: h=4 m=17 s=46
